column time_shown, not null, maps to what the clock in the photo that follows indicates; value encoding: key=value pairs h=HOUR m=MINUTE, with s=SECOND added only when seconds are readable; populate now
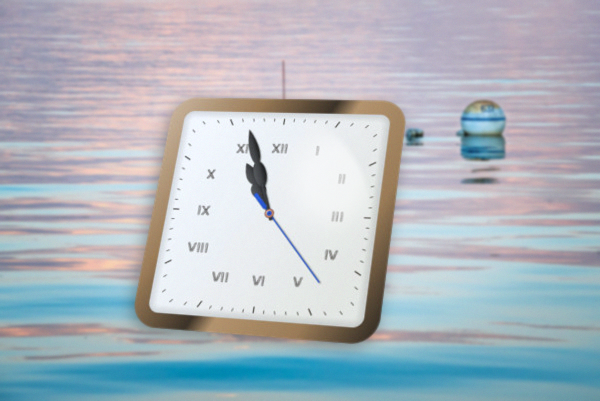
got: h=10 m=56 s=23
